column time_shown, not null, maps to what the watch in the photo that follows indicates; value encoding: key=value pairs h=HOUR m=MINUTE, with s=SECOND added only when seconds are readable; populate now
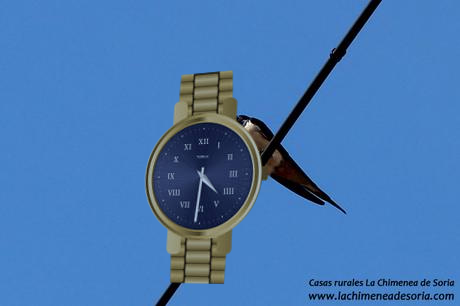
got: h=4 m=31
